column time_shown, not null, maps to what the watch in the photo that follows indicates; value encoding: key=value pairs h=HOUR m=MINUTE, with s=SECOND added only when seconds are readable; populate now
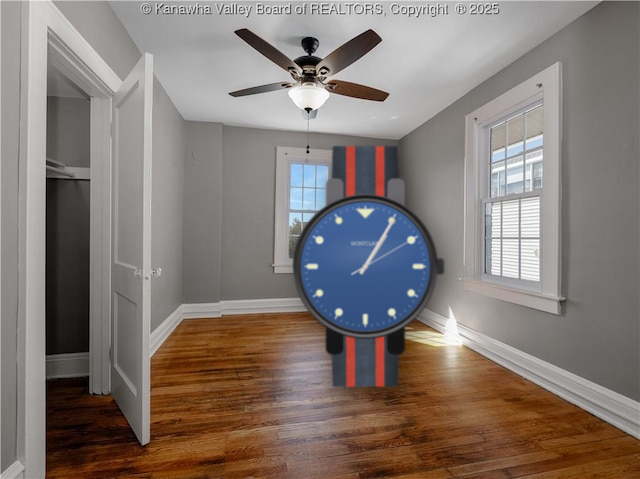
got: h=1 m=5 s=10
